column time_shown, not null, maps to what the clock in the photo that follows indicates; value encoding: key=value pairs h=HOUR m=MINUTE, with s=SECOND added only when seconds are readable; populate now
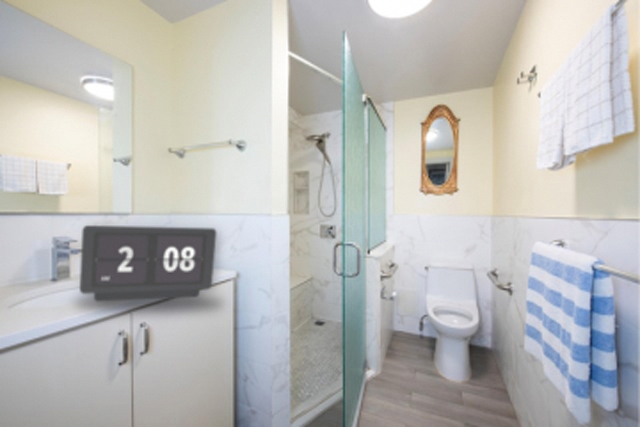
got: h=2 m=8
